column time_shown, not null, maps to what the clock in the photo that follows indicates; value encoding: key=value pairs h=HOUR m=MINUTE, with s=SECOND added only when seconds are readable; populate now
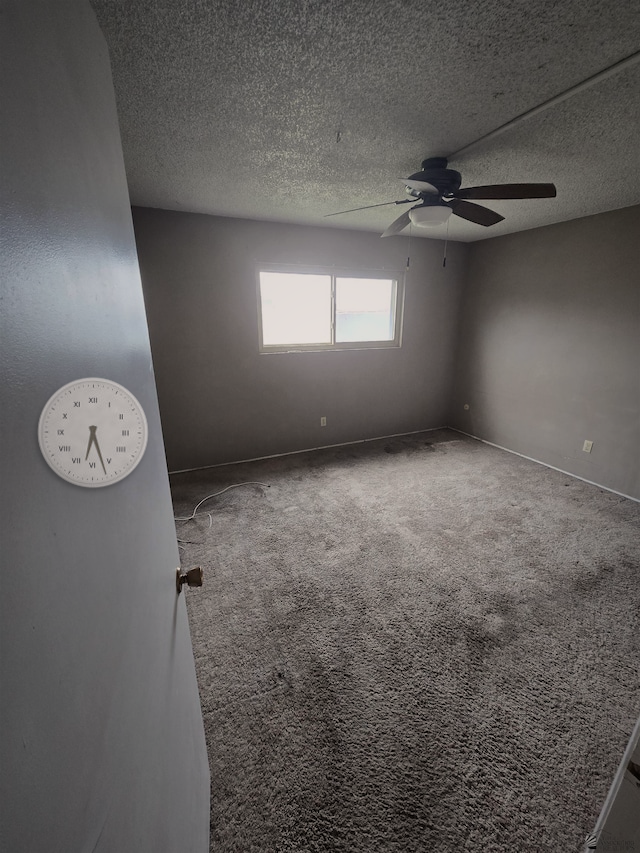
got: h=6 m=27
